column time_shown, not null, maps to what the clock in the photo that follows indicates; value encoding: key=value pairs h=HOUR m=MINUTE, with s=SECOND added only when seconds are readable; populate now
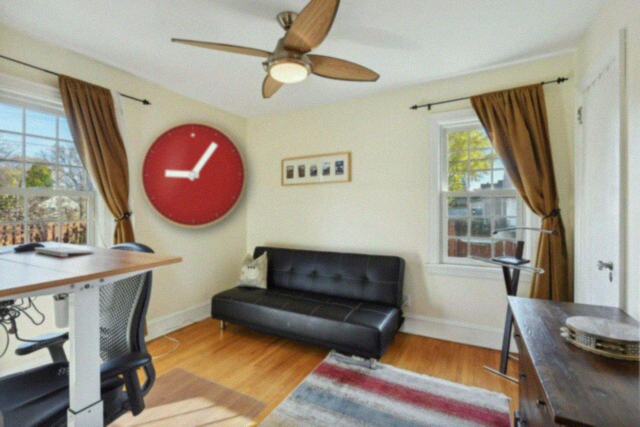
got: h=9 m=6
